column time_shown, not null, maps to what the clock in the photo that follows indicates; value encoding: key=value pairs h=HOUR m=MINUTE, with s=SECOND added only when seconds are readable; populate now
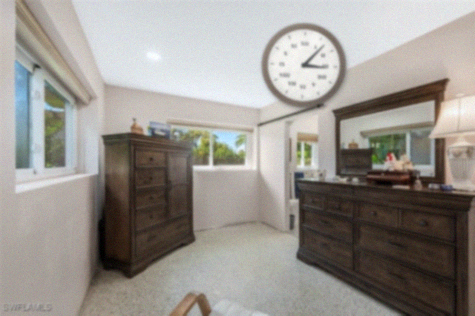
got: h=3 m=7
